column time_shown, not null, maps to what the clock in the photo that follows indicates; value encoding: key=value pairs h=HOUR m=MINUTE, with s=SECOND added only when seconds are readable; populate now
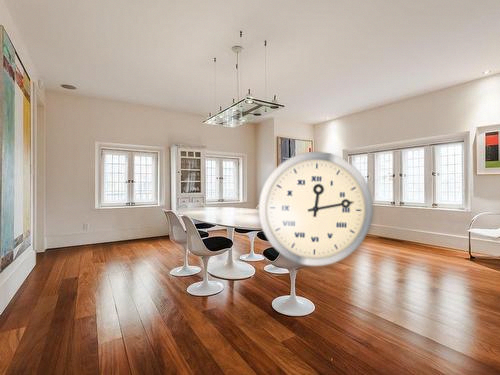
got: h=12 m=13
